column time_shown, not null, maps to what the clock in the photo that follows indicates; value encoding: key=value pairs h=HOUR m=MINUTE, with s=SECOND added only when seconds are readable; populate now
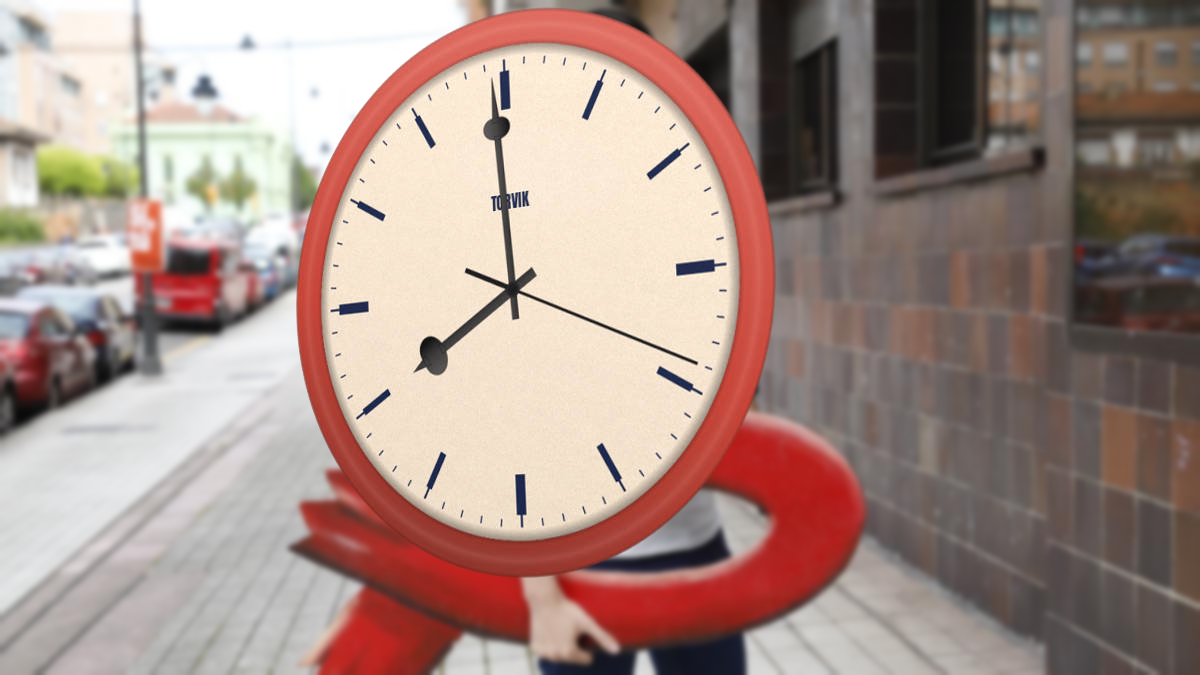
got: h=7 m=59 s=19
